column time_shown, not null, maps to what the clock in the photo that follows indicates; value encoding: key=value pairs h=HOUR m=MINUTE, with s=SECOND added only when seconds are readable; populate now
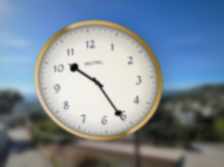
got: h=10 m=26
